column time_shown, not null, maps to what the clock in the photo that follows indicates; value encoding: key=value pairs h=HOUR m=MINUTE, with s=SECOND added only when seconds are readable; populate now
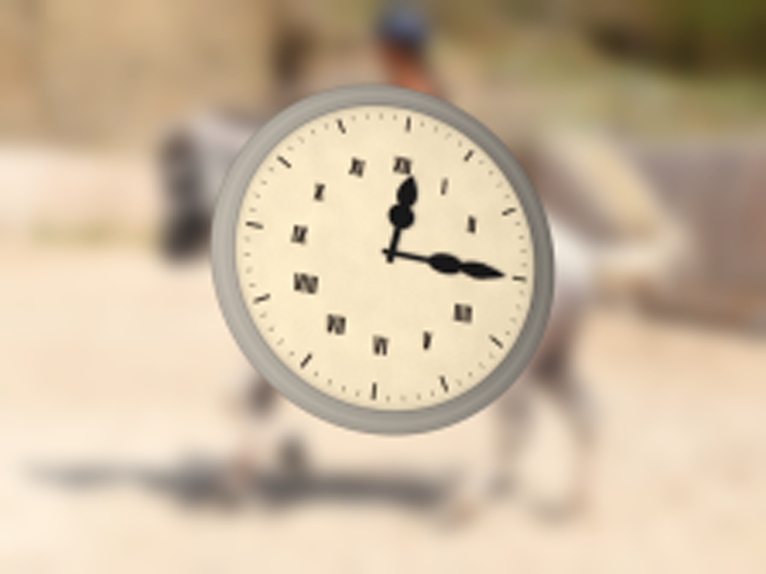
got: h=12 m=15
